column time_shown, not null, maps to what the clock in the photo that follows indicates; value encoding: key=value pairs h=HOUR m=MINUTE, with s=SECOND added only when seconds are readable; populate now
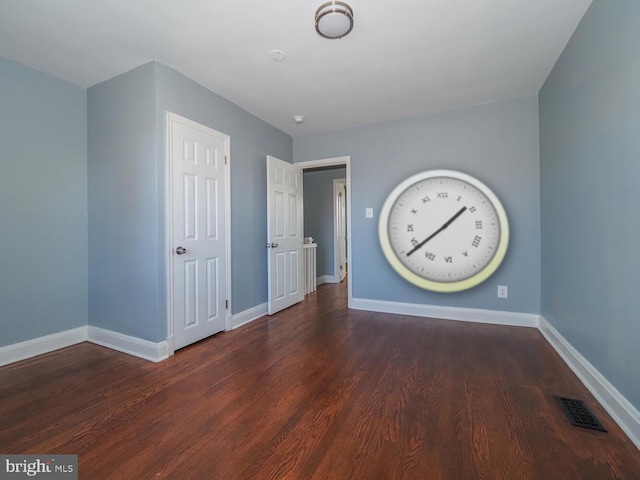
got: h=1 m=39
